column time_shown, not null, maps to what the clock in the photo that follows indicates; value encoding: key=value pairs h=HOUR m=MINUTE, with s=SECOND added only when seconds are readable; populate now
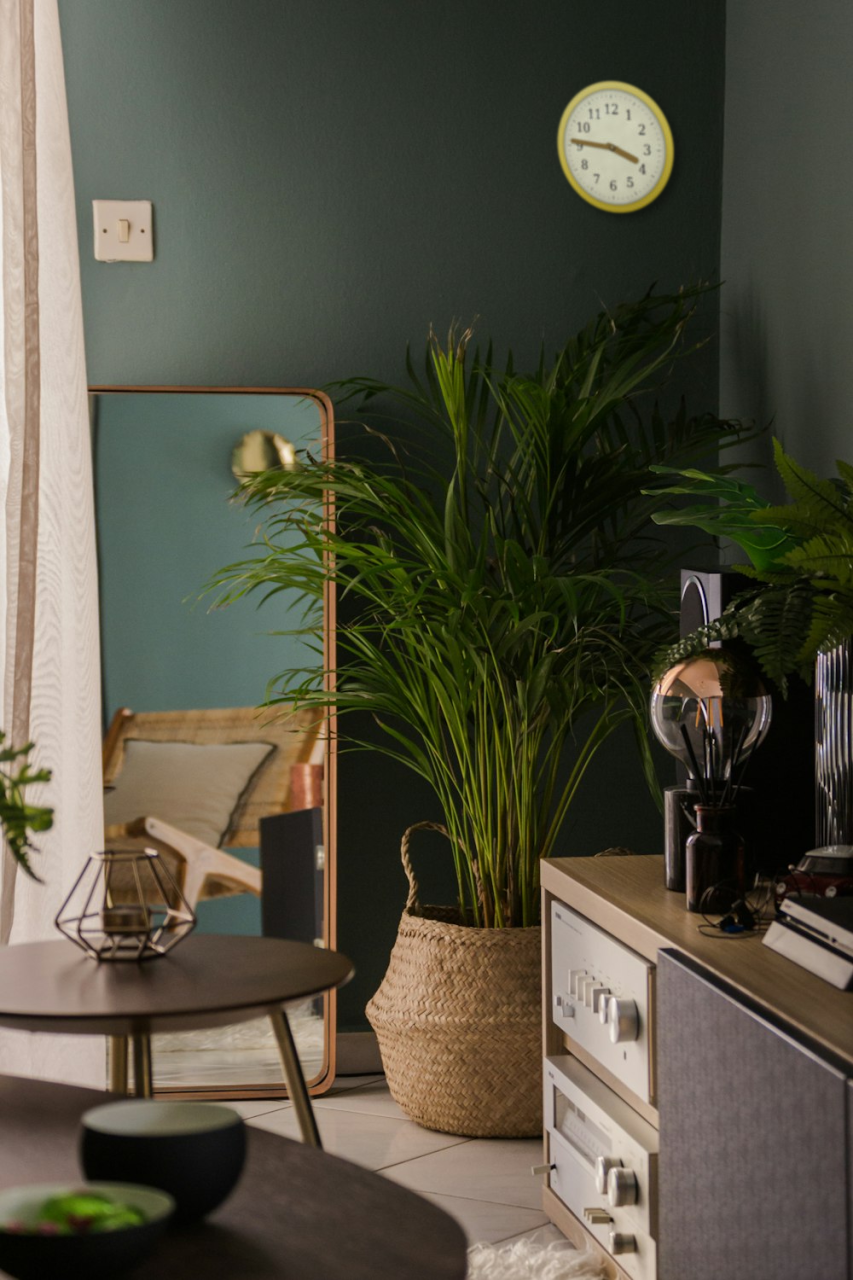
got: h=3 m=46
